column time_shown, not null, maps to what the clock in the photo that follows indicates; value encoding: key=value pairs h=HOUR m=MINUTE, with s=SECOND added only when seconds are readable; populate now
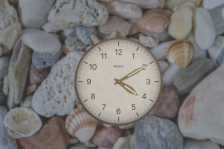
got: h=4 m=10
